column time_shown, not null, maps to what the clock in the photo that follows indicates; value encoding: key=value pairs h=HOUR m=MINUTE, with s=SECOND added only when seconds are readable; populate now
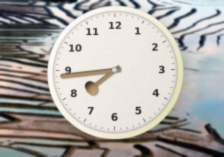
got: h=7 m=44
